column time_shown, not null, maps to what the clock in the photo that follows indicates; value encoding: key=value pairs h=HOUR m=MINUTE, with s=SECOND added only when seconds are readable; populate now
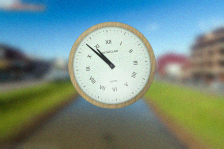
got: h=10 m=53
